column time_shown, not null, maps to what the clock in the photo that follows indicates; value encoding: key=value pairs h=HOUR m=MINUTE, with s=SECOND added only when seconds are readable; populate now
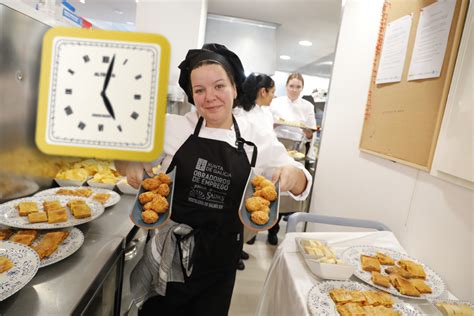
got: h=5 m=2
